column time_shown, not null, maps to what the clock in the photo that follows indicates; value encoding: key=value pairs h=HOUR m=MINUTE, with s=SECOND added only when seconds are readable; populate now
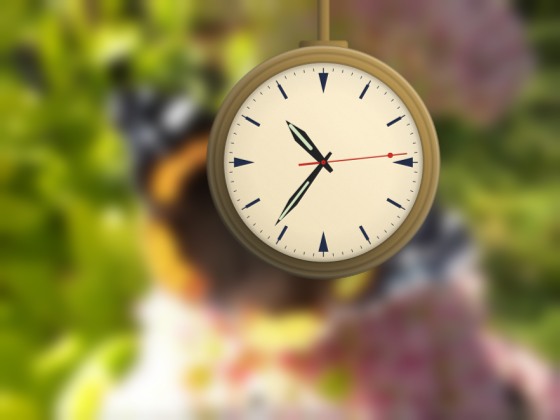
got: h=10 m=36 s=14
